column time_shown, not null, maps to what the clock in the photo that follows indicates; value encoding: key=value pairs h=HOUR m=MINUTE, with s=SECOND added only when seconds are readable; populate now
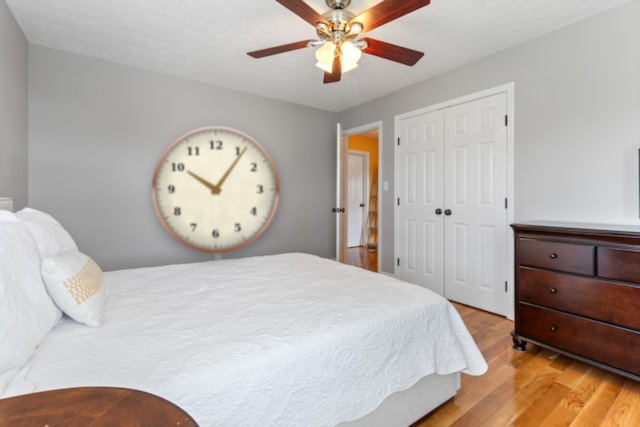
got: h=10 m=6
